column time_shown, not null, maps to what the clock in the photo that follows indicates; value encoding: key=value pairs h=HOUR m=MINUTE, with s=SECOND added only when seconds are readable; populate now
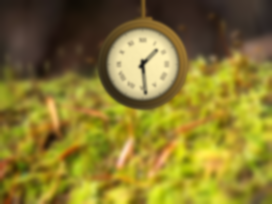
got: h=1 m=29
